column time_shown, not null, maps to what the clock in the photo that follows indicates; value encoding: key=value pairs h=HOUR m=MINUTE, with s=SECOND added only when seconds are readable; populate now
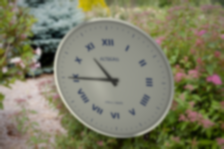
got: h=10 m=45
